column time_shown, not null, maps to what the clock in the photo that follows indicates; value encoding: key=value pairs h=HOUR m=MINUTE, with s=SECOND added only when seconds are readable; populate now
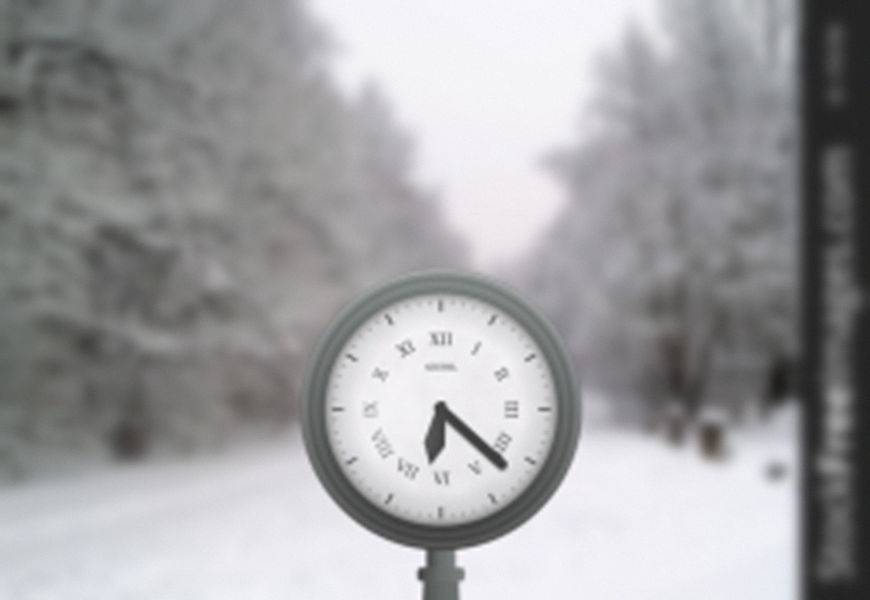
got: h=6 m=22
